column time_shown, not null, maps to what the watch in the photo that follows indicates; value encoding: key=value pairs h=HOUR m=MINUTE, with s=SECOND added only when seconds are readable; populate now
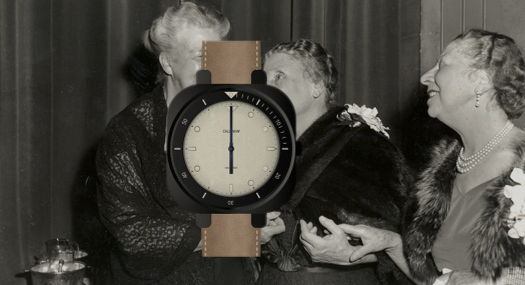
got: h=6 m=0
